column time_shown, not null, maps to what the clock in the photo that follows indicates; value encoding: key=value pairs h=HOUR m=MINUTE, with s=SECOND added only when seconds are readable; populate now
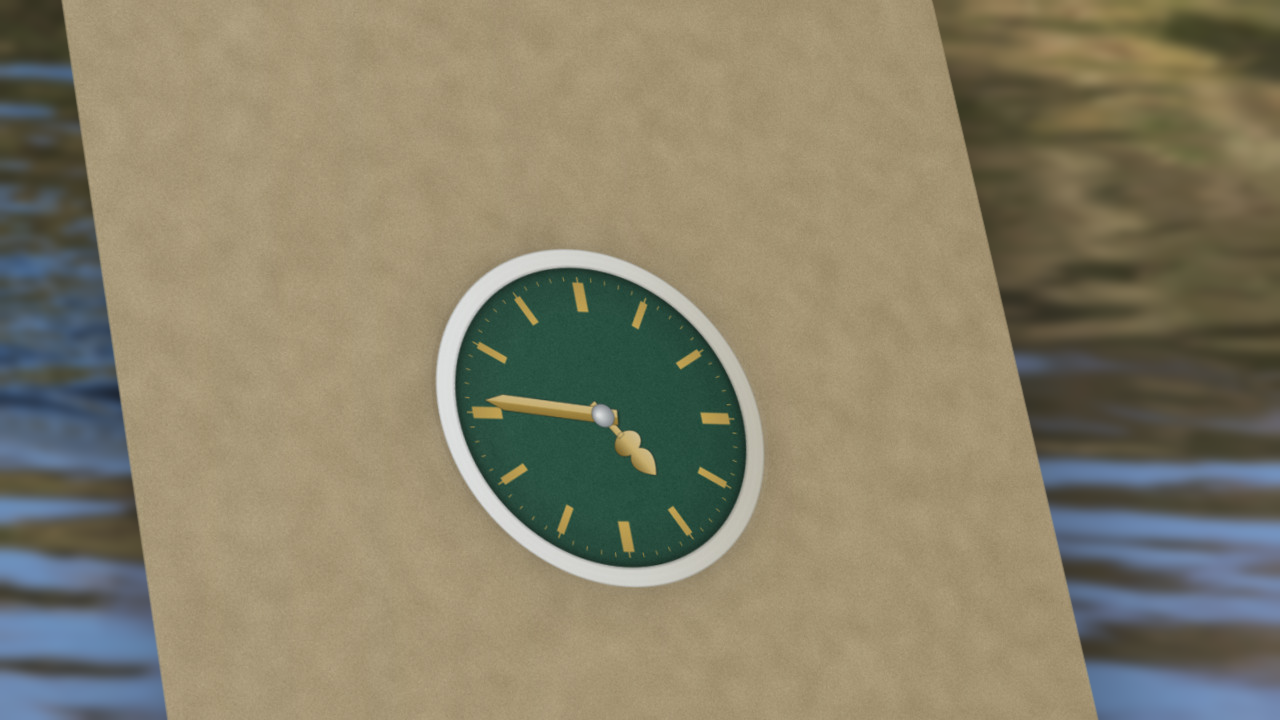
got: h=4 m=46
